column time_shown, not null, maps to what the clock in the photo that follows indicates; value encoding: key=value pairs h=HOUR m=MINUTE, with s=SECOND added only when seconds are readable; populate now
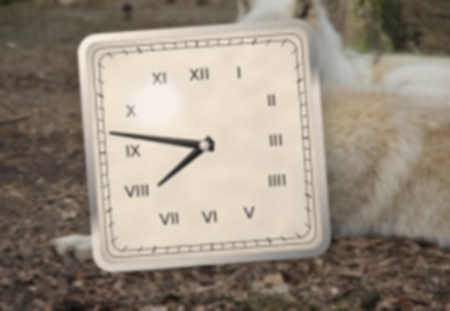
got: h=7 m=47
